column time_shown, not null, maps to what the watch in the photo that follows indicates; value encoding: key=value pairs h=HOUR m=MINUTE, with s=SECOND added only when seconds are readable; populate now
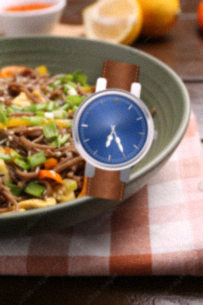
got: h=6 m=25
